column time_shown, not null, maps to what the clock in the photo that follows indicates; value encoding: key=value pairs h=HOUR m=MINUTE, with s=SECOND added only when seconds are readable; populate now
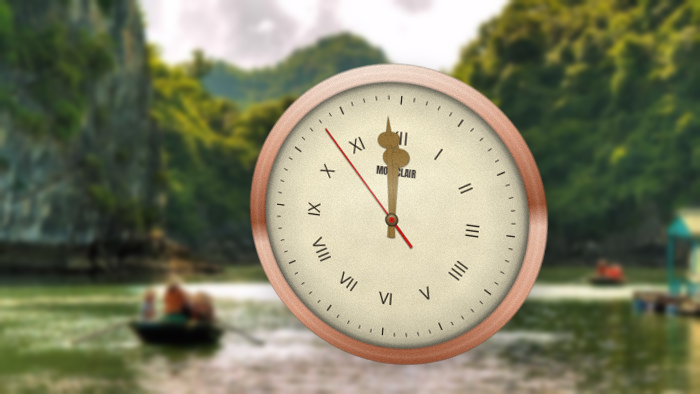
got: h=11 m=58 s=53
